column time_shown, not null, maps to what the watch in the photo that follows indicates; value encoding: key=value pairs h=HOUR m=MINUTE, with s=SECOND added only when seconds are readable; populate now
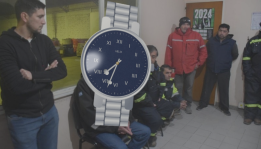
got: h=7 m=33
